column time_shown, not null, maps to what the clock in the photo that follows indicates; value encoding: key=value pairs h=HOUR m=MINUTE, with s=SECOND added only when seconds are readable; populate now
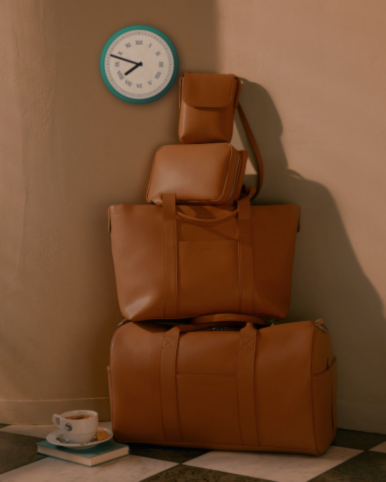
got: h=7 m=48
